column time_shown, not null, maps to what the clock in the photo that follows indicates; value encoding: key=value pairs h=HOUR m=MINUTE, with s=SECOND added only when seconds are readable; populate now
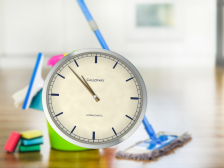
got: h=10 m=53
